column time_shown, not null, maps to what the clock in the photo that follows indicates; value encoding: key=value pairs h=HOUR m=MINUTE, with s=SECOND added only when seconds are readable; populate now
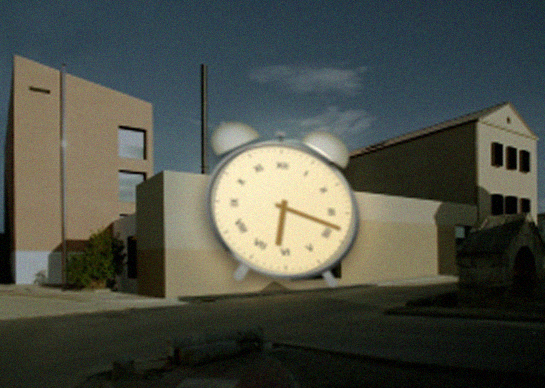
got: h=6 m=18
